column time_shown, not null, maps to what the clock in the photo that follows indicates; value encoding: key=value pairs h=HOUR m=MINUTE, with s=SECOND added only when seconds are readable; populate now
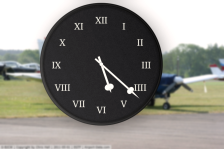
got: h=5 m=22
